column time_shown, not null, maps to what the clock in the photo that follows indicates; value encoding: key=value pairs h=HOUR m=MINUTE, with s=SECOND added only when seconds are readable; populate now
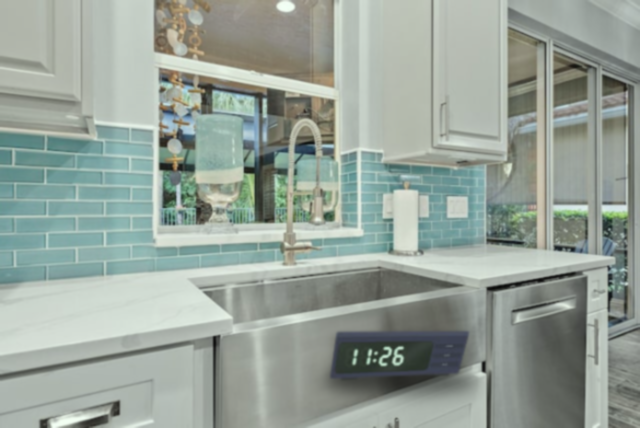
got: h=11 m=26
